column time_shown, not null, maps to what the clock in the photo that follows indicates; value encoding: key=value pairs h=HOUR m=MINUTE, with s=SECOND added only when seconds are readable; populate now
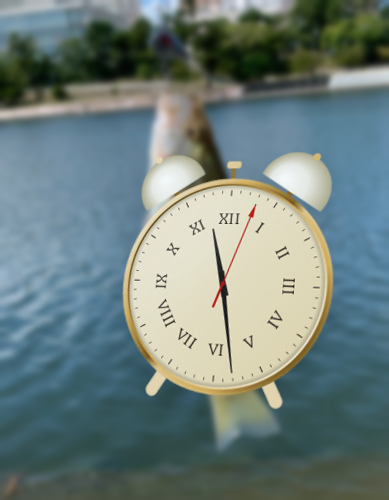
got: h=11 m=28 s=3
